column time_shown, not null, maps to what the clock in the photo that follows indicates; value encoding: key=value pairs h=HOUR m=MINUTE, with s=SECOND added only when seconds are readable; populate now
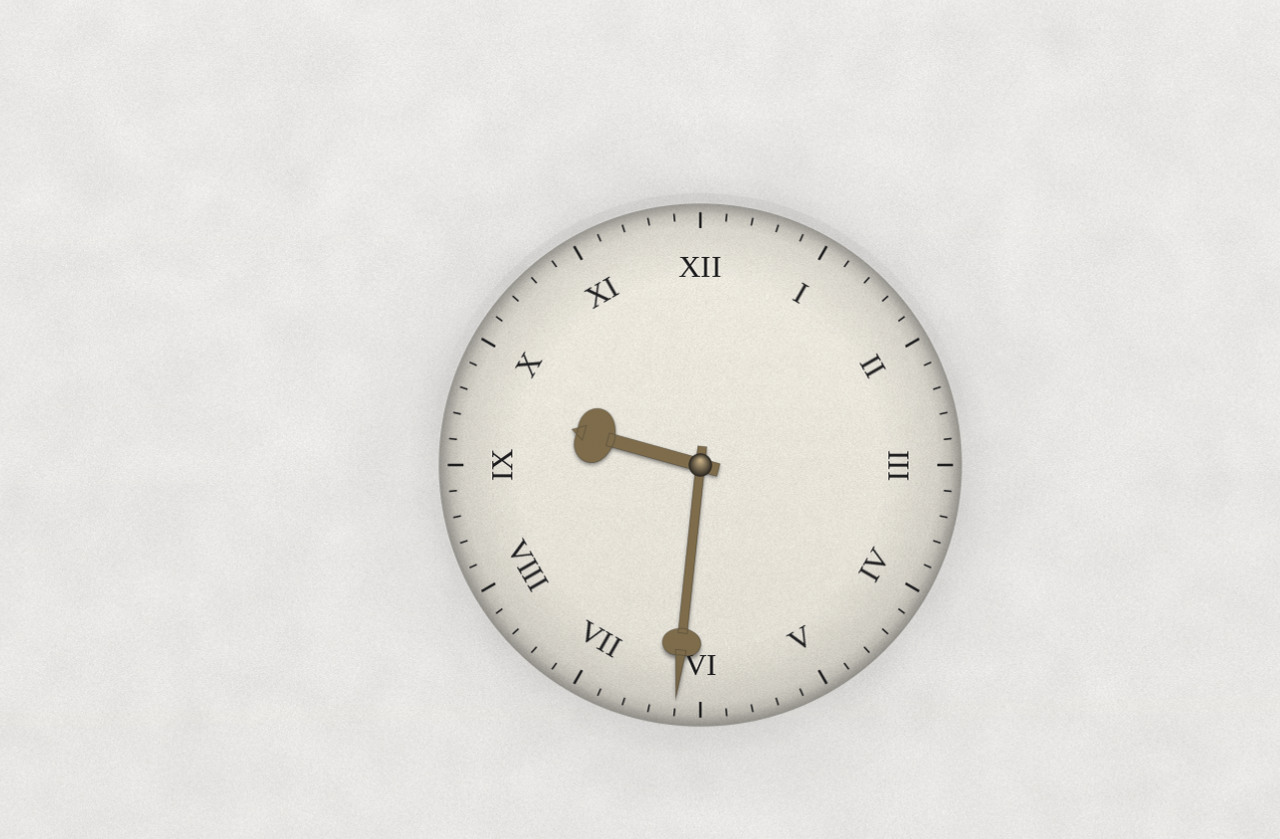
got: h=9 m=31
